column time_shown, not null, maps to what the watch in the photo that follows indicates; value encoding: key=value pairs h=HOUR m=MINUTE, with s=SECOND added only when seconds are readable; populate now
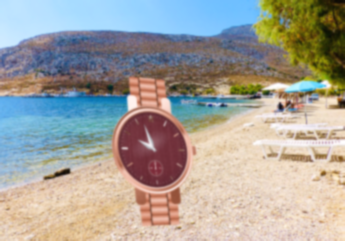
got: h=9 m=57
